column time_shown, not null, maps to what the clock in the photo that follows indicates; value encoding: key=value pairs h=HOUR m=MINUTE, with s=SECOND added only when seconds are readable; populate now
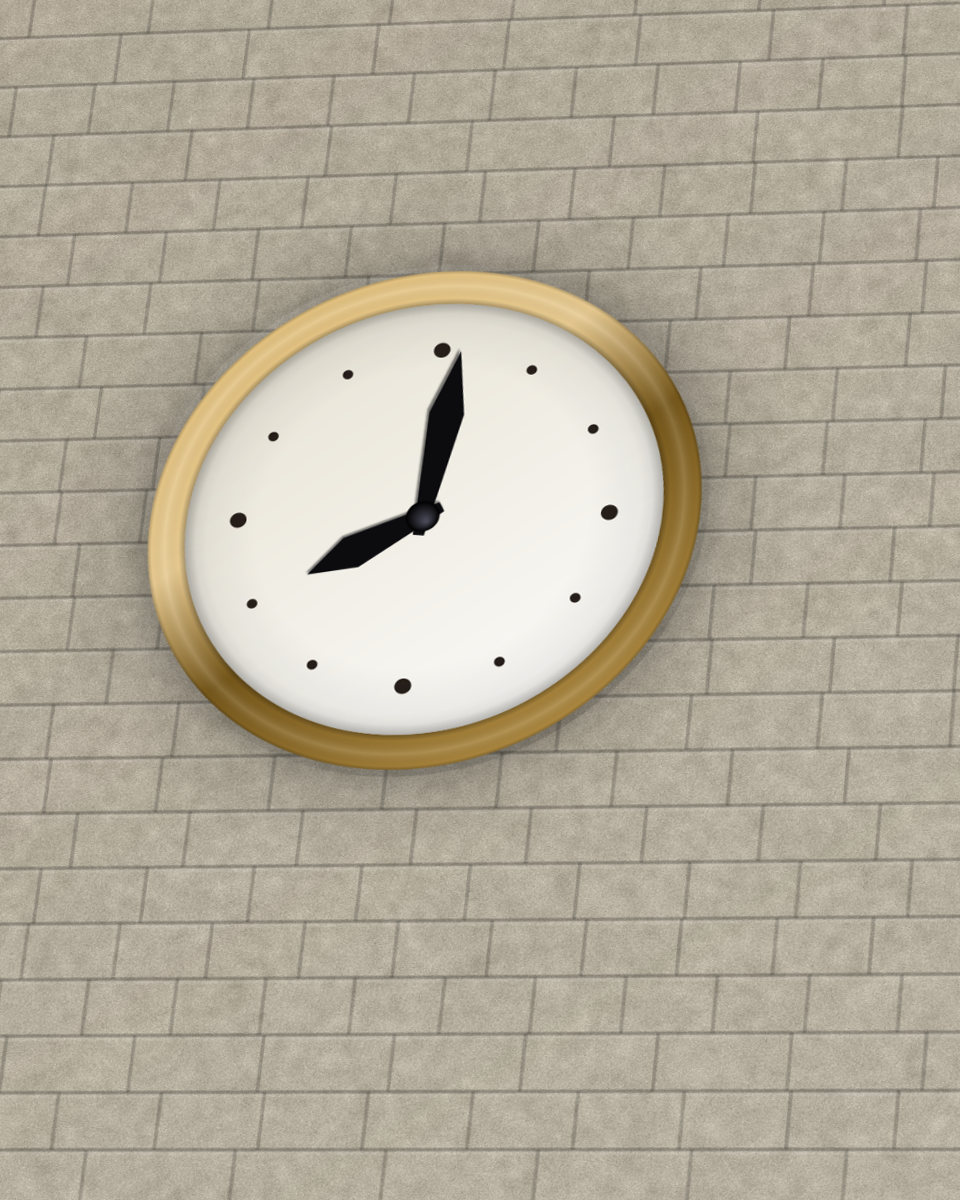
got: h=8 m=1
